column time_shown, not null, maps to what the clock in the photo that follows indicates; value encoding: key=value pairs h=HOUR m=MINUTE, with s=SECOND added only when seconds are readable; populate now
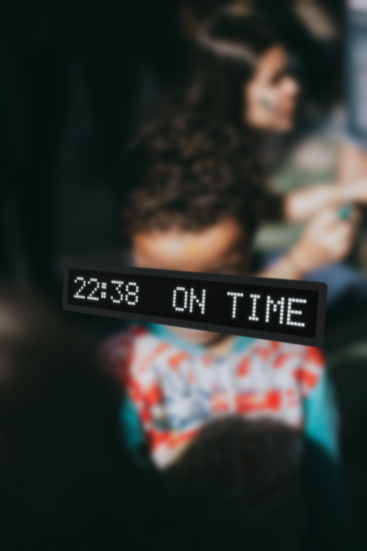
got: h=22 m=38
